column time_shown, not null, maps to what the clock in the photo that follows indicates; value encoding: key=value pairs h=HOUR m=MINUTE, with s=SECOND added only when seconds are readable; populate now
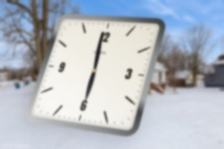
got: h=5 m=59
